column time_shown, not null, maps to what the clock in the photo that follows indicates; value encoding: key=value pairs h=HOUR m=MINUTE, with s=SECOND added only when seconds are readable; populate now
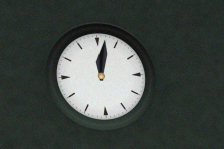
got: h=12 m=2
